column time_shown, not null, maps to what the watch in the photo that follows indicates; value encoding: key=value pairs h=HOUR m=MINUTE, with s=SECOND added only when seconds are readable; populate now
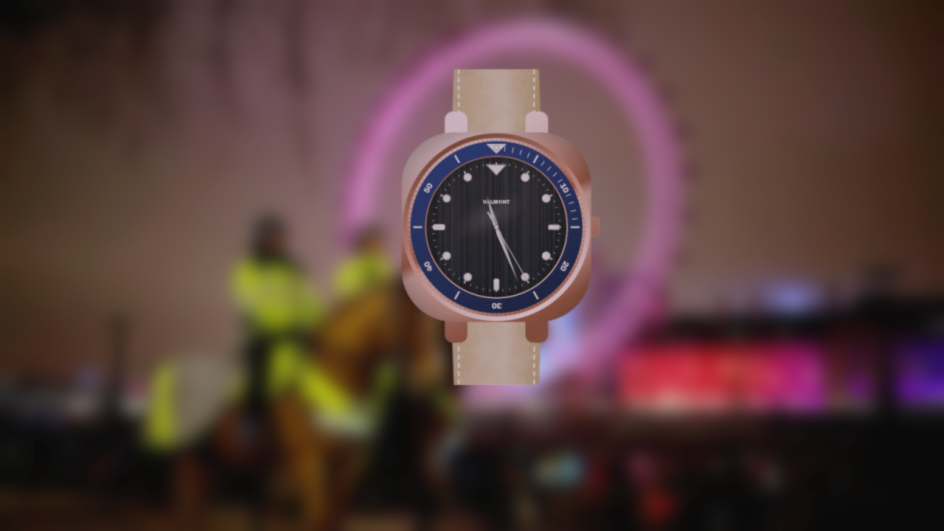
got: h=11 m=26 s=25
